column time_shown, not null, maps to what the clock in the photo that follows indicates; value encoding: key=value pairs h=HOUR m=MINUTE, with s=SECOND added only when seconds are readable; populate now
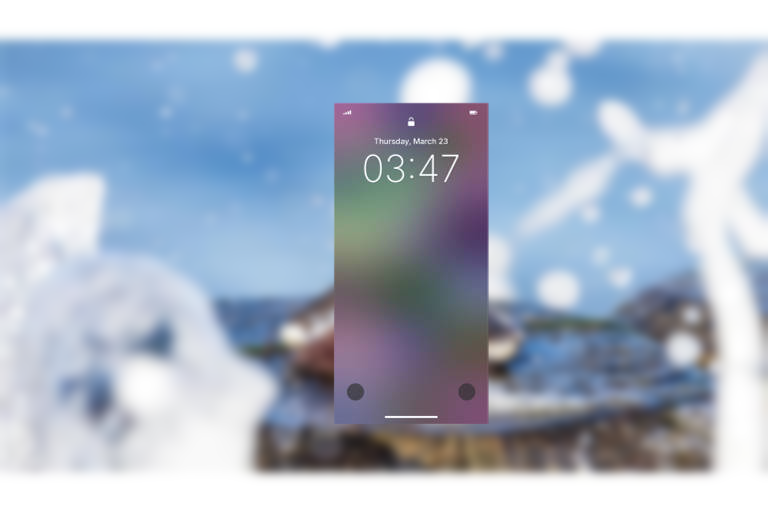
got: h=3 m=47
